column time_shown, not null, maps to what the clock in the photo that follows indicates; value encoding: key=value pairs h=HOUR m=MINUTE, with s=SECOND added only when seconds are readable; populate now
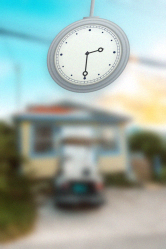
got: h=2 m=30
